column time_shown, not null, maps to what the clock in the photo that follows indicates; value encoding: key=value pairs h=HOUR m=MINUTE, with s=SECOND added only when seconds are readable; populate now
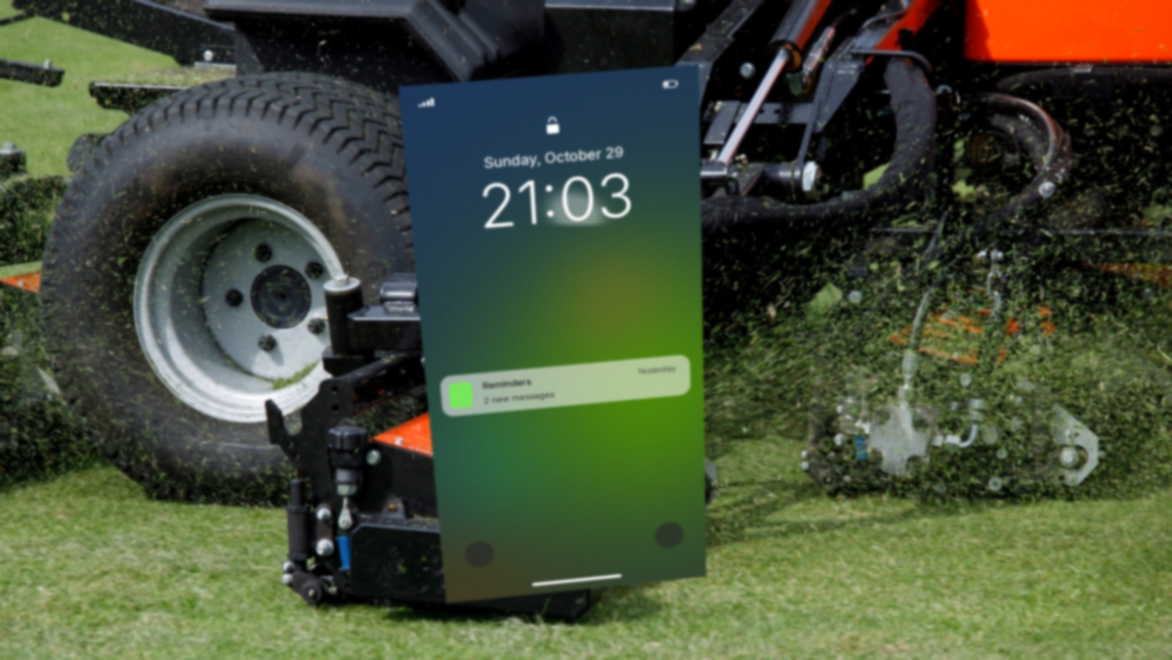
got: h=21 m=3
